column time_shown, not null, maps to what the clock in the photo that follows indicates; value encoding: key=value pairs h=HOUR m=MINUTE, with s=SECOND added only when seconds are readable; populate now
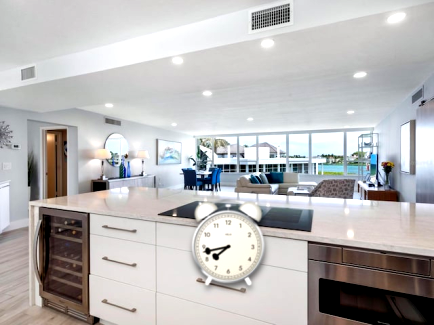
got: h=7 m=43
